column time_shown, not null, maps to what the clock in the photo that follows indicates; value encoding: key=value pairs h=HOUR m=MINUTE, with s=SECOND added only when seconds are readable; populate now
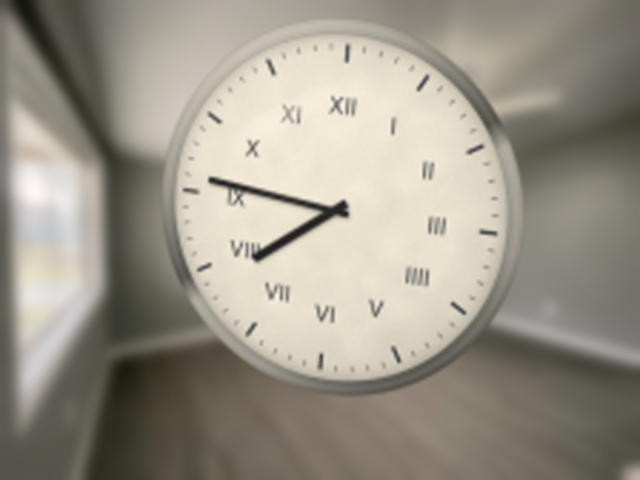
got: h=7 m=46
